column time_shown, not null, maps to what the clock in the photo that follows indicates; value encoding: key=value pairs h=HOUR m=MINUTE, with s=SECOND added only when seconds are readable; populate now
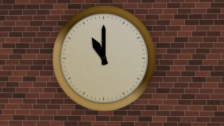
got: h=11 m=0
